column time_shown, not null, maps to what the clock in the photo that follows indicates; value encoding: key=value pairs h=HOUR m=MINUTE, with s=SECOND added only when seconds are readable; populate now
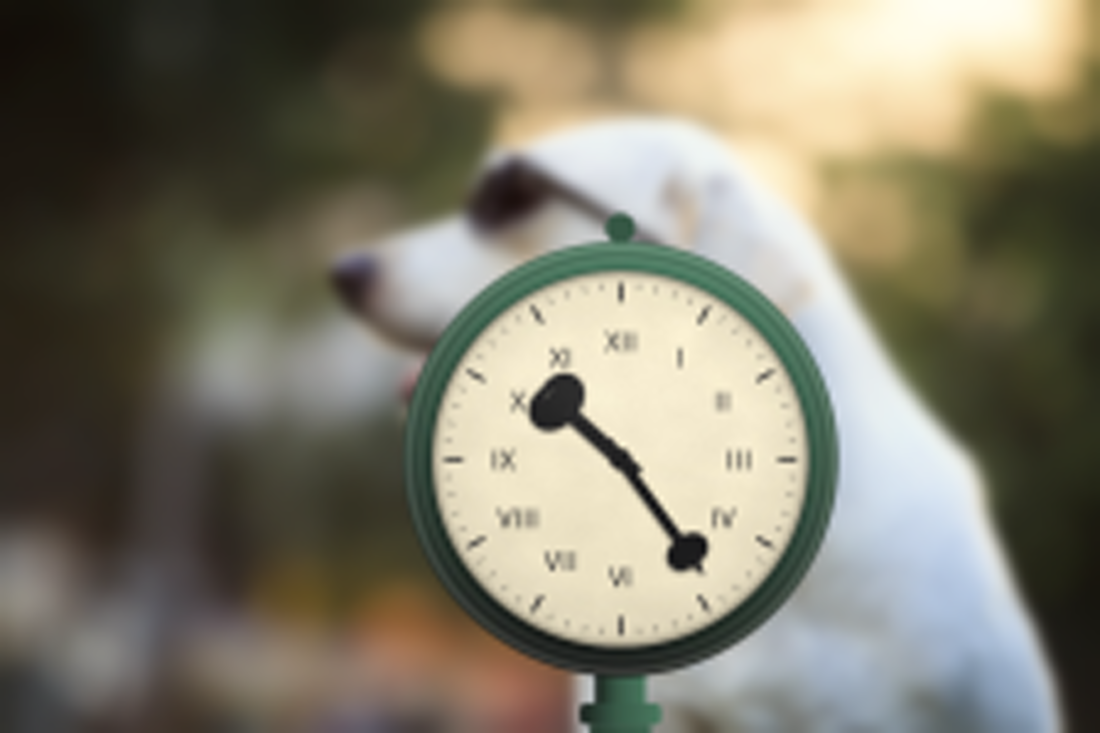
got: h=10 m=24
